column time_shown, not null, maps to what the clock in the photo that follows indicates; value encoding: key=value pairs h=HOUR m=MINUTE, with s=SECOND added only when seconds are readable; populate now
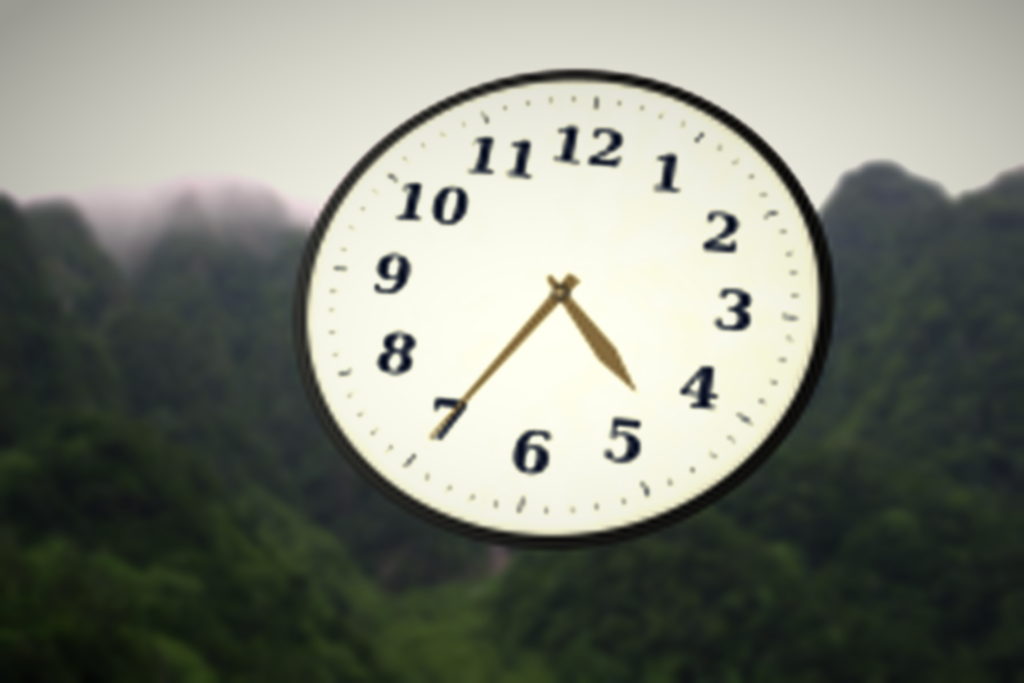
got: h=4 m=35
